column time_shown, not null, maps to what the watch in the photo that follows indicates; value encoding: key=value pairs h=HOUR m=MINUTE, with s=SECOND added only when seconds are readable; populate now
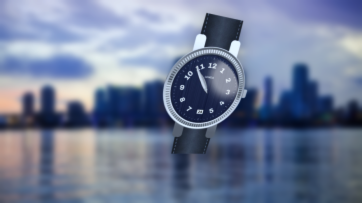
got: h=10 m=54
